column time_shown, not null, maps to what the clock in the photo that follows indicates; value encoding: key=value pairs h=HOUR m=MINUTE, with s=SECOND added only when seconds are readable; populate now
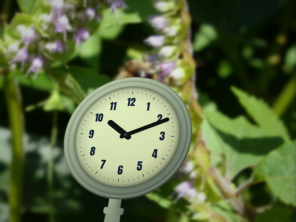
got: h=10 m=11
